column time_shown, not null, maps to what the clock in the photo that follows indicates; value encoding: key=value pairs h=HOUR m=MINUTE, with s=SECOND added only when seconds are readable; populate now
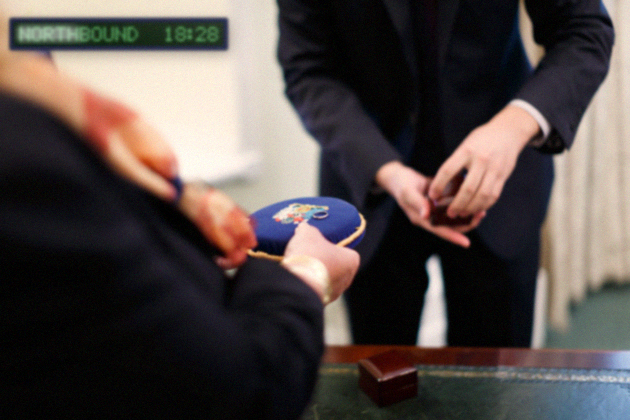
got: h=18 m=28
